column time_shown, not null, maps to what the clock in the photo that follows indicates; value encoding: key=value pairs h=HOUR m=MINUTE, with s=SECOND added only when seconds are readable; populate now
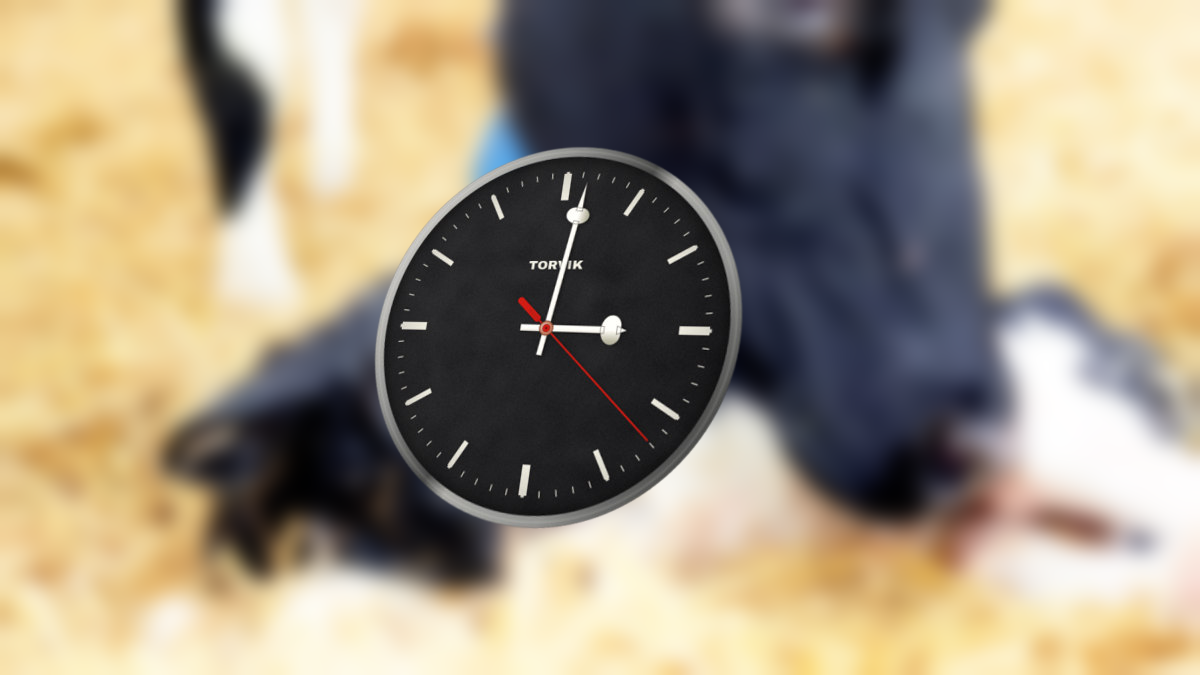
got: h=3 m=1 s=22
